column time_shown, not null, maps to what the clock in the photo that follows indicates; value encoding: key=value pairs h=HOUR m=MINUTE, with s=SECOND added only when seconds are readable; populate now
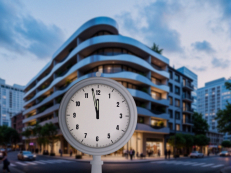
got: h=11 m=58
